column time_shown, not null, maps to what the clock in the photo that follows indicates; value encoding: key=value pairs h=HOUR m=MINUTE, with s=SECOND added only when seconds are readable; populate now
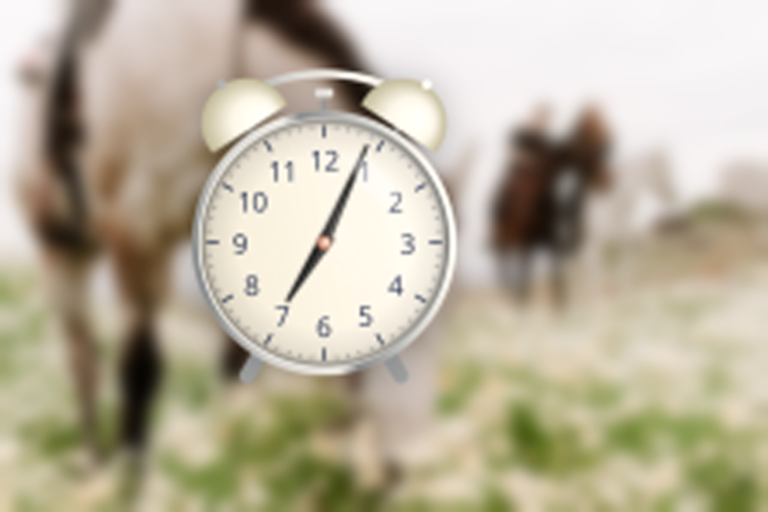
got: h=7 m=4
